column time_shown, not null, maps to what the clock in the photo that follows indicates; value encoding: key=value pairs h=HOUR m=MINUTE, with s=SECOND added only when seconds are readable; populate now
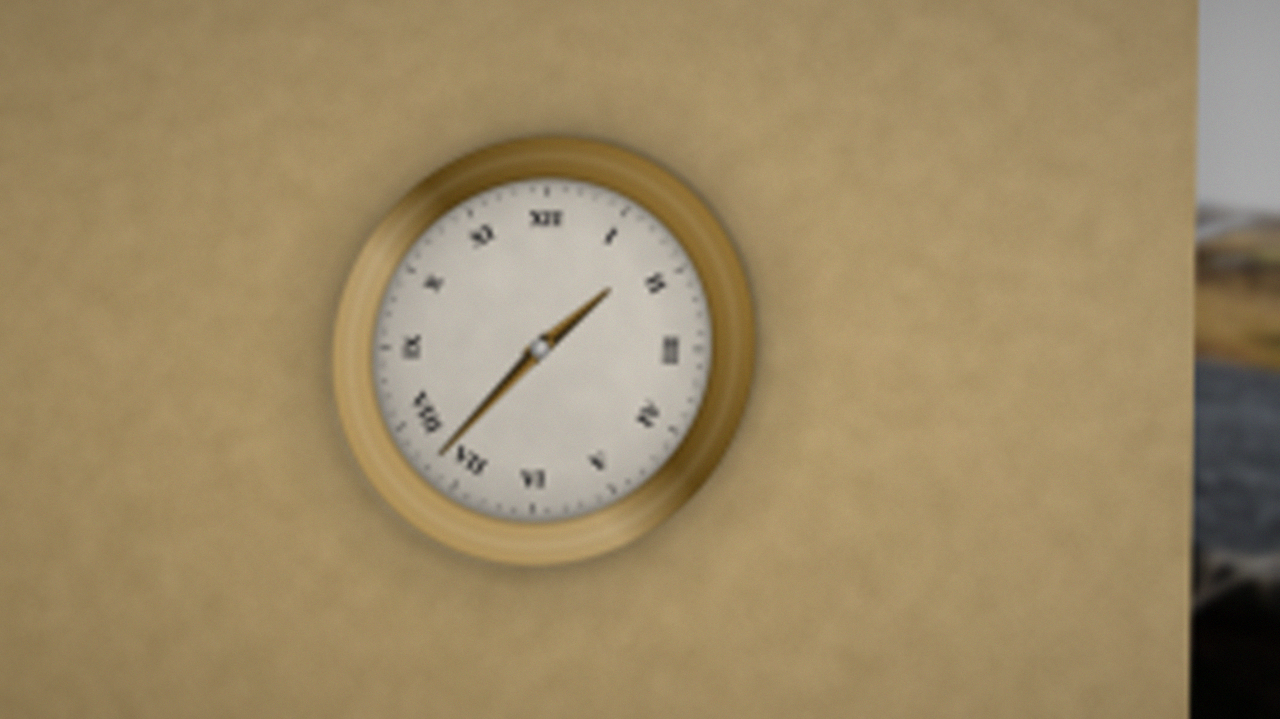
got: h=1 m=37
